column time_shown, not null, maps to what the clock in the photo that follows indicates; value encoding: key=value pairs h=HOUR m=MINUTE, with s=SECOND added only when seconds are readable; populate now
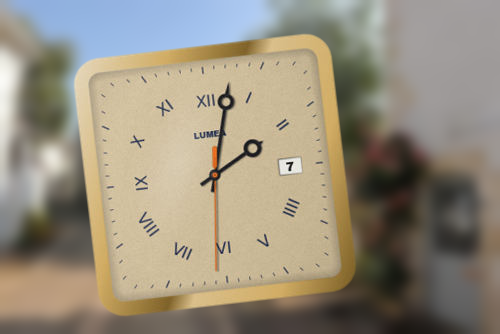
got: h=2 m=2 s=31
